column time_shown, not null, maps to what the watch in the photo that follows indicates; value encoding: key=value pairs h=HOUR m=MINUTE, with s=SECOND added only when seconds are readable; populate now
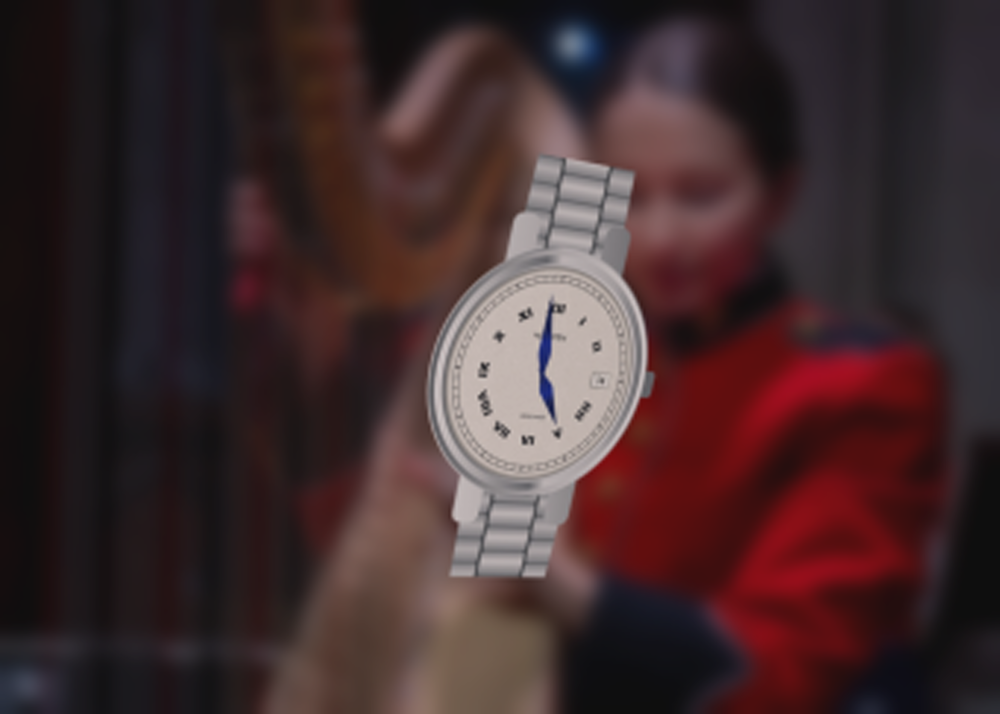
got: h=4 m=59
